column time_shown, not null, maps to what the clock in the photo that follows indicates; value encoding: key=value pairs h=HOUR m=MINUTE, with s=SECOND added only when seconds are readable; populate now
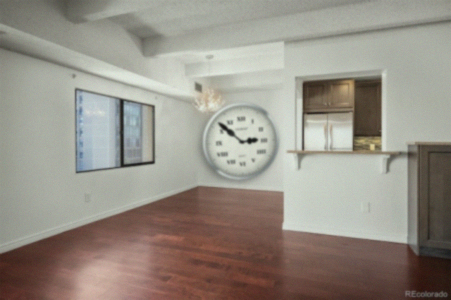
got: h=2 m=52
